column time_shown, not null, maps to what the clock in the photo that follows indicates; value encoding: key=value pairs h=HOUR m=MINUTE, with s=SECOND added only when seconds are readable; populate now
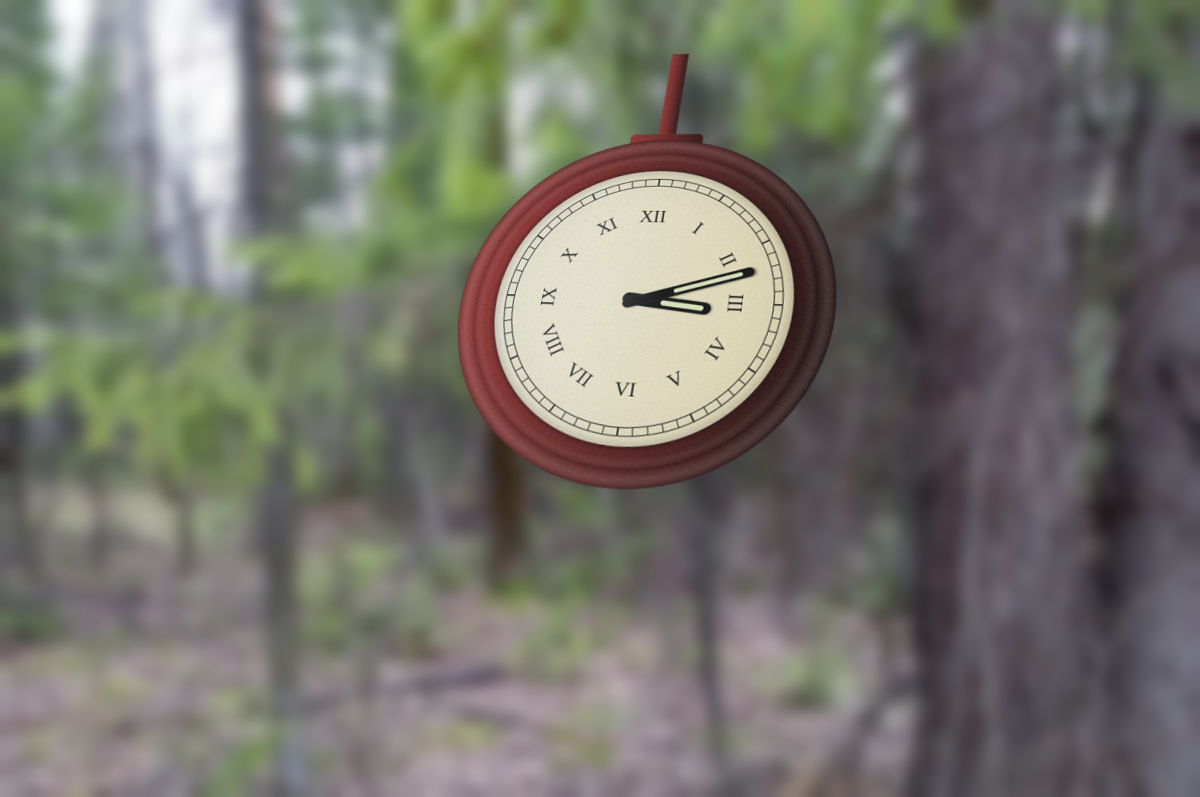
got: h=3 m=12
